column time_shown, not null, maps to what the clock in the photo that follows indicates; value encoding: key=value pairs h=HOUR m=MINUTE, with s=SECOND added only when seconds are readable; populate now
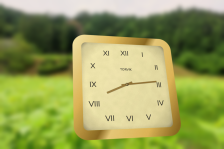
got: h=8 m=14
